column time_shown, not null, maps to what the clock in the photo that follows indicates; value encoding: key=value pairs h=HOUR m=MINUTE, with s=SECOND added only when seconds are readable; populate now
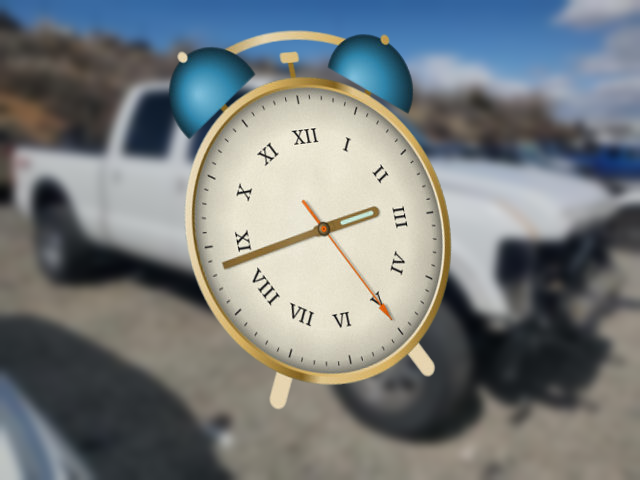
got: h=2 m=43 s=25
